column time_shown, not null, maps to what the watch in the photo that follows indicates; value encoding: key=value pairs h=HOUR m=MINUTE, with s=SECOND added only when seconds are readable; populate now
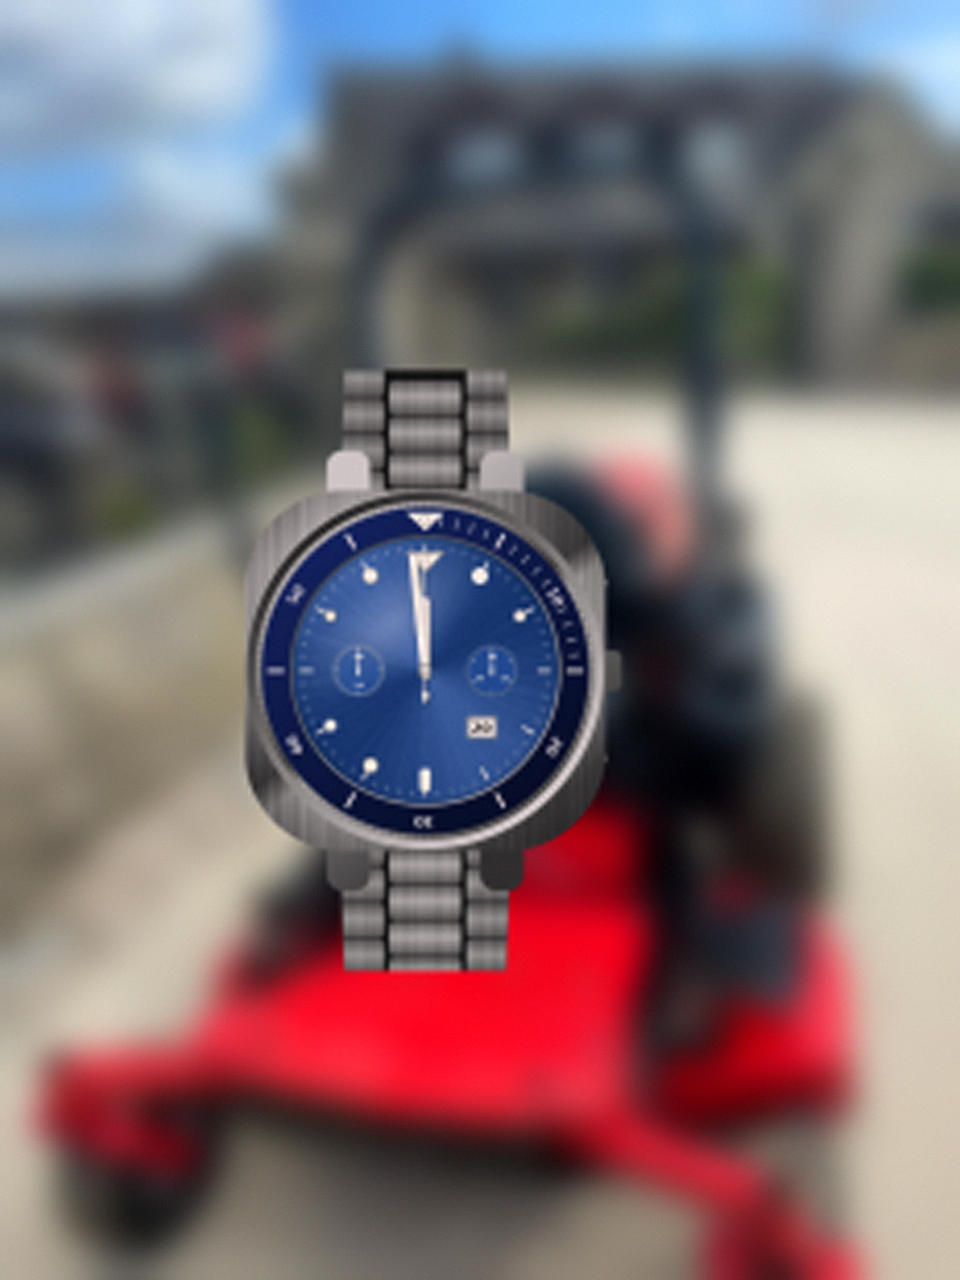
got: h=11 m=59
